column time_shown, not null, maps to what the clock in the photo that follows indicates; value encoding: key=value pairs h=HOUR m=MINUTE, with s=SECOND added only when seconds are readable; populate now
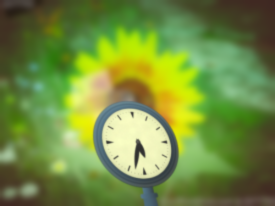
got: h=5 m=33
